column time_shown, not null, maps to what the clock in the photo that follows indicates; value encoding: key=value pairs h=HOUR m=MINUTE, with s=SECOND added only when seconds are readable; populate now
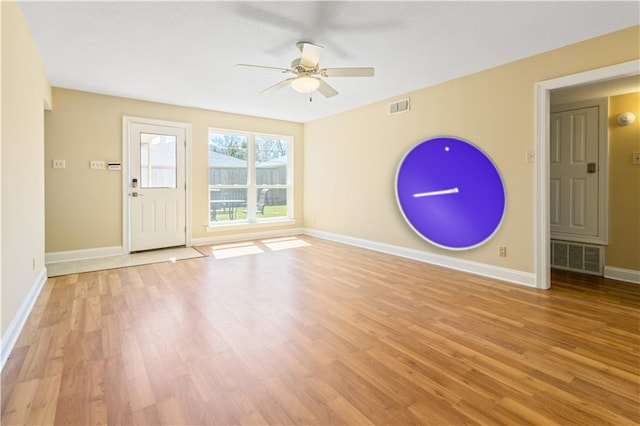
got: h=8 m=44
